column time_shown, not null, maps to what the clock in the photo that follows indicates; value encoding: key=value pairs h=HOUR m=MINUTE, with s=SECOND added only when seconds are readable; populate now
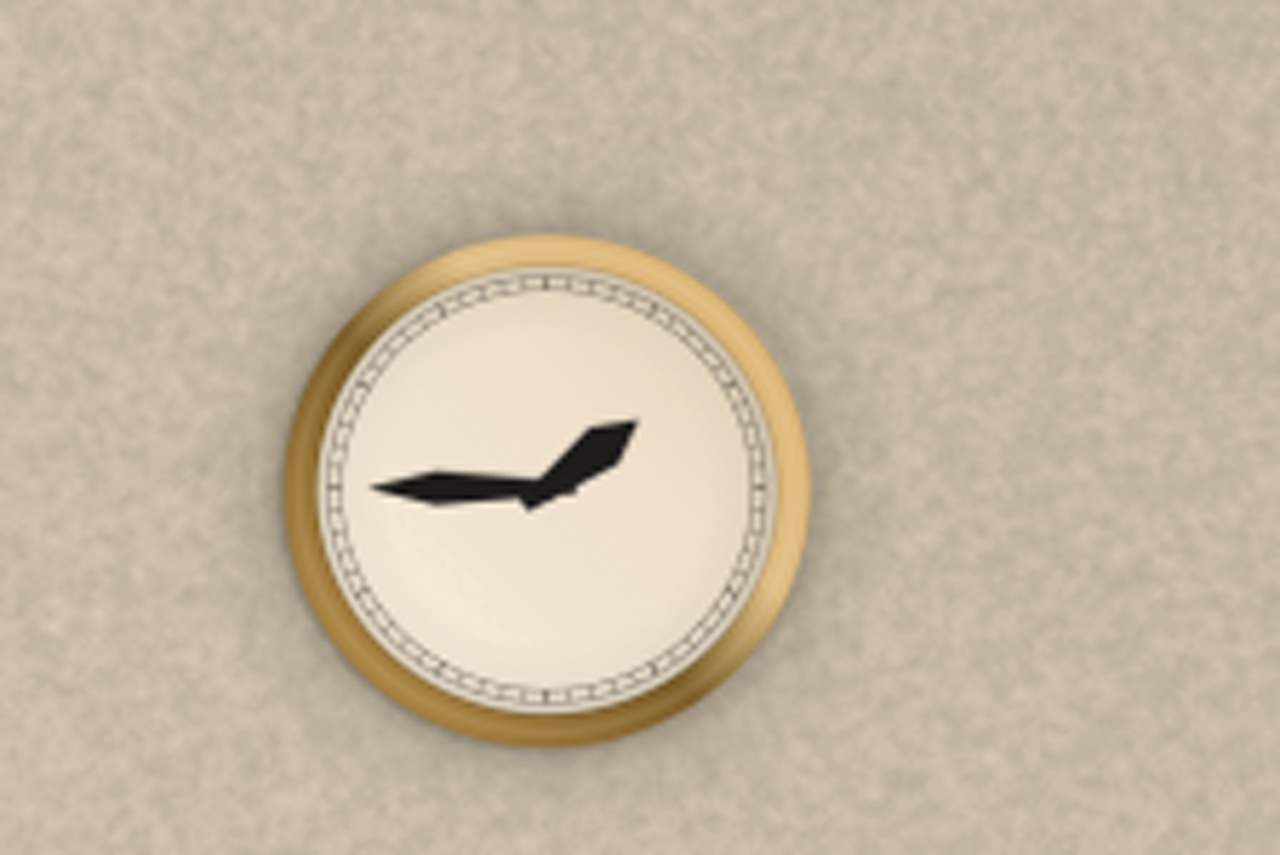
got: h=1 m=45
